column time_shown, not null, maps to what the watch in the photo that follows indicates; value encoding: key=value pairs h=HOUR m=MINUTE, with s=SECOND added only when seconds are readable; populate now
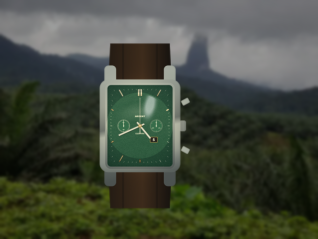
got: h=4 m=41
